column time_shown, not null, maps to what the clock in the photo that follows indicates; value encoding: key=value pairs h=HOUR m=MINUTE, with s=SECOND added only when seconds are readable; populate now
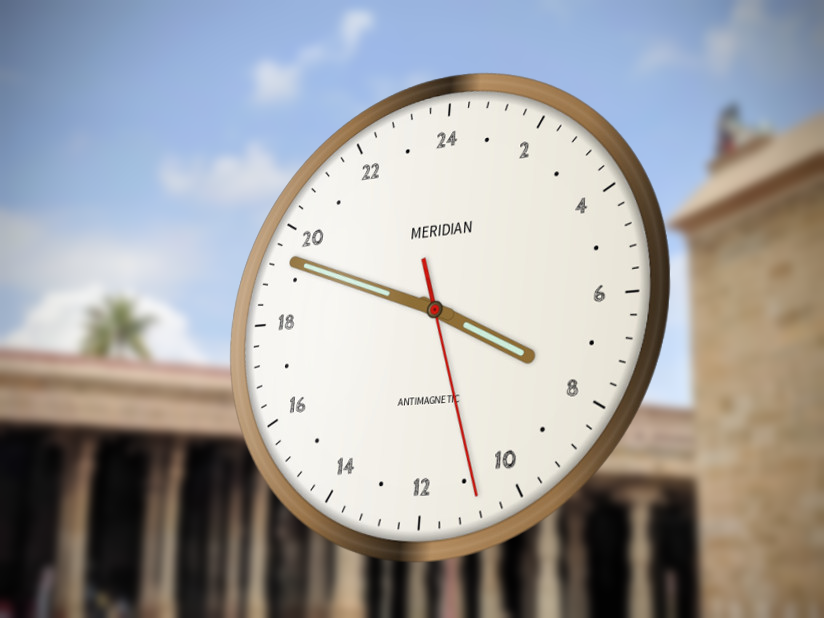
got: h=7 m=48 s=27
